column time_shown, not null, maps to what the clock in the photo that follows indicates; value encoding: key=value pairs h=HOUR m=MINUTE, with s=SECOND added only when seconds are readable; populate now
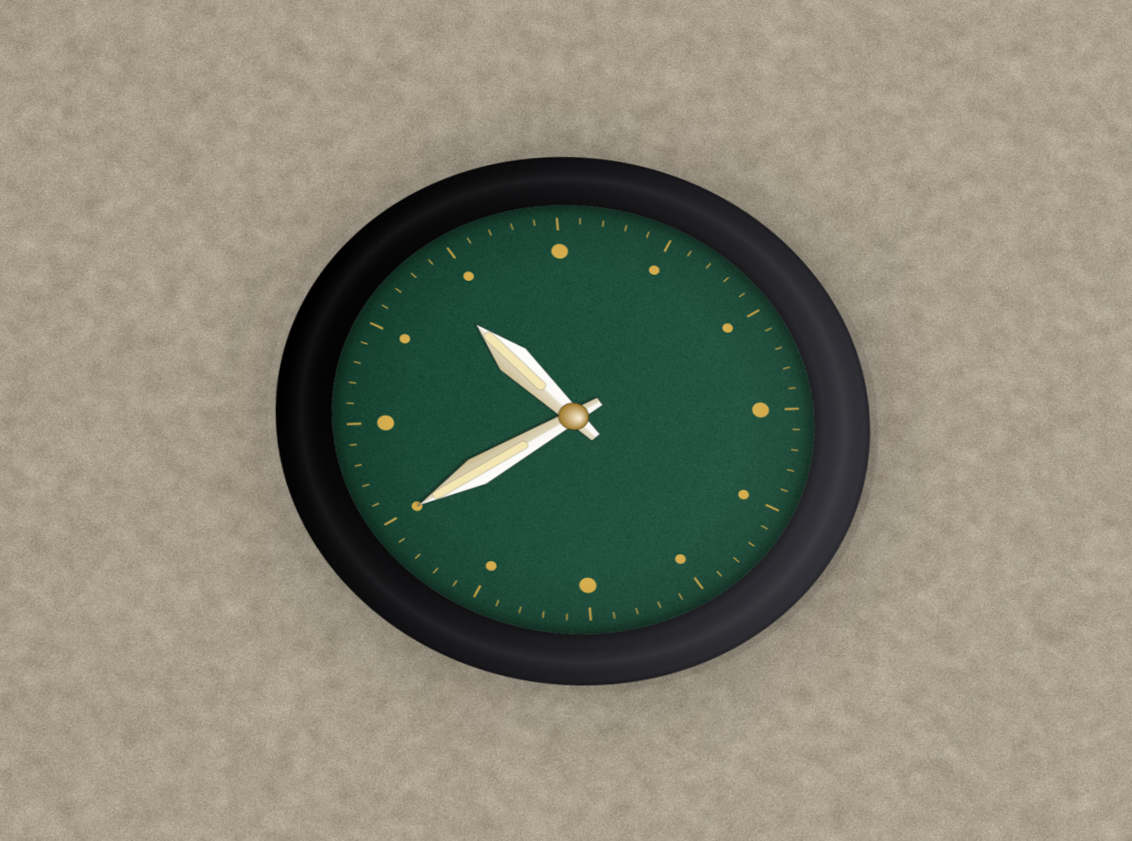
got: h=10 m=40
